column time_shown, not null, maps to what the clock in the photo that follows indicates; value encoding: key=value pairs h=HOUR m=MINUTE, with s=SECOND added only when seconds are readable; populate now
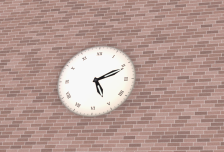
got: h=5 m=11
